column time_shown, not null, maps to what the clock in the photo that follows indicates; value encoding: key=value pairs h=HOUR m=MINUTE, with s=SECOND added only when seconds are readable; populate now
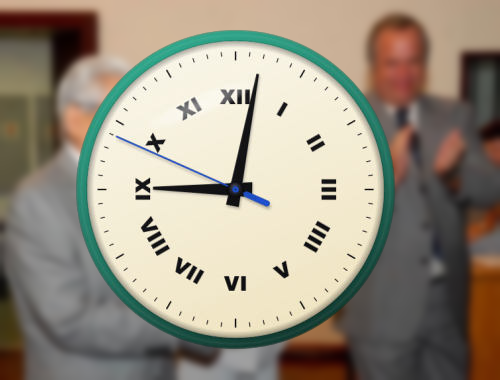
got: h=9 m=1 s=49
